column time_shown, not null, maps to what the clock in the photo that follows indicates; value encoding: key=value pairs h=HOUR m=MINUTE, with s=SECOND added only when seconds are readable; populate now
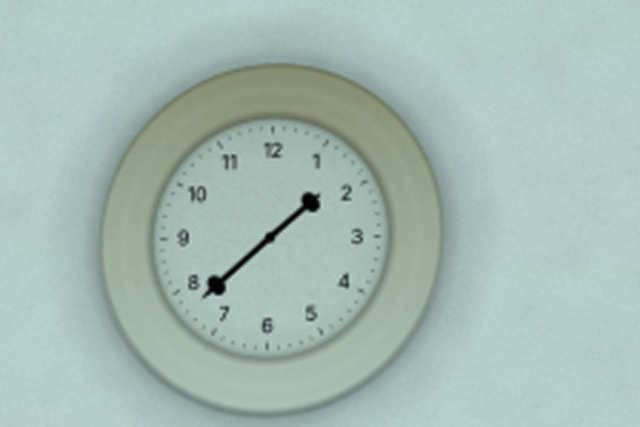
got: h=1 m=38
